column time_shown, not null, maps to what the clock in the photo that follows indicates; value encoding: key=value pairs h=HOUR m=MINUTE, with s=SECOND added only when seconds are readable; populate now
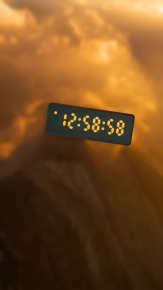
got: h=12 m=58 s=58
